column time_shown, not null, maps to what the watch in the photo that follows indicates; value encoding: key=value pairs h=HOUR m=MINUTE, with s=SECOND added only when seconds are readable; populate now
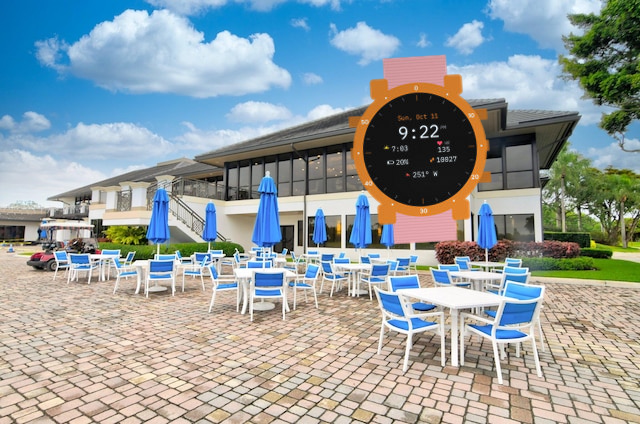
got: h=9 m=22
